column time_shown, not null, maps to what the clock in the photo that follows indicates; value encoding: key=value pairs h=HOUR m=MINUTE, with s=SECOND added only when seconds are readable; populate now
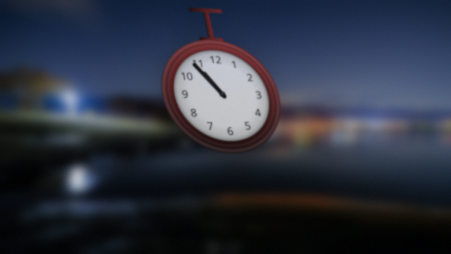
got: h=10 m=54
